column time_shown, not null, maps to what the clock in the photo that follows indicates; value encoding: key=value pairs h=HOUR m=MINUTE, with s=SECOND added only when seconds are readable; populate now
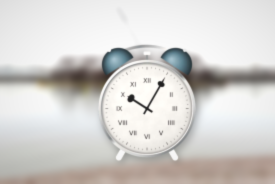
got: h=10 m=5
